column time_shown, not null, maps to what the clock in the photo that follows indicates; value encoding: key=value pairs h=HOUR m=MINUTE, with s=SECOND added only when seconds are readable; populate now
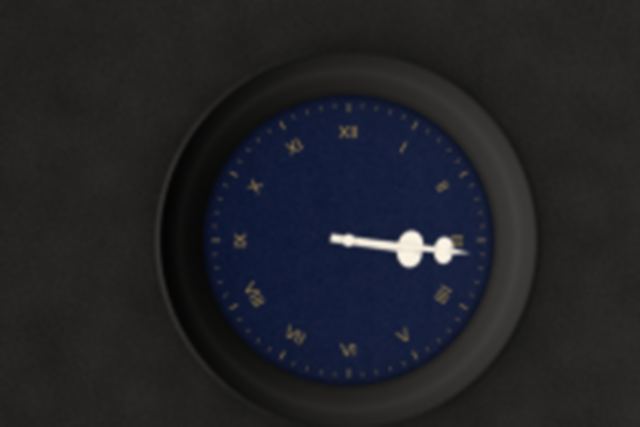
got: h=3 m=16
